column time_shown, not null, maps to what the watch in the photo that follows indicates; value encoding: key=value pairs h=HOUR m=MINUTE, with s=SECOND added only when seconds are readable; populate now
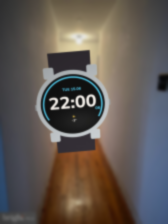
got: h=22 m=0
